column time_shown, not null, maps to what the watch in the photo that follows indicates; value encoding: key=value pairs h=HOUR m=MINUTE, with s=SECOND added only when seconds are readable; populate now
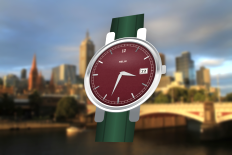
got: h=3 m=33
